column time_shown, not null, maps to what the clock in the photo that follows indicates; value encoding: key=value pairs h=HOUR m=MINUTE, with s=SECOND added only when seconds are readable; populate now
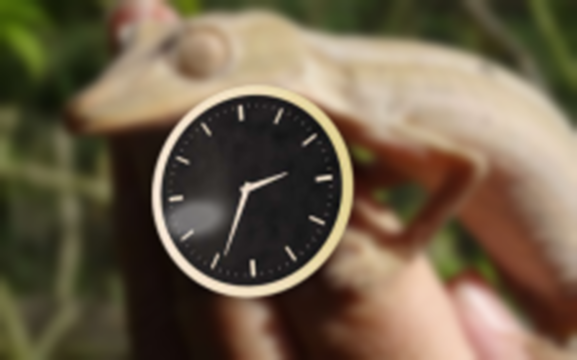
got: h=2 m=34
